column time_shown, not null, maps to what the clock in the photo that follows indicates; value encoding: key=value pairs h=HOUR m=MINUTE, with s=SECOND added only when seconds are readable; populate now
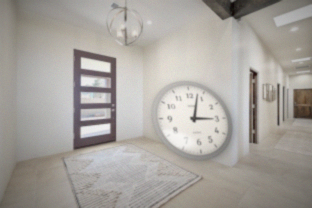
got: h=3 m=3
